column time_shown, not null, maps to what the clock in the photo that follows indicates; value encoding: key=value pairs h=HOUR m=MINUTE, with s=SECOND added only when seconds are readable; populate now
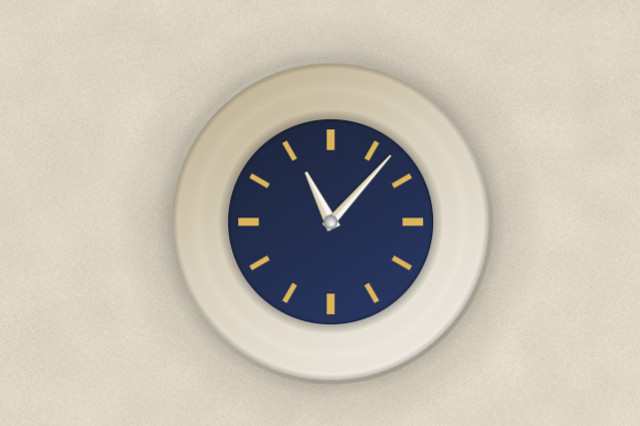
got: h=11 m=7
